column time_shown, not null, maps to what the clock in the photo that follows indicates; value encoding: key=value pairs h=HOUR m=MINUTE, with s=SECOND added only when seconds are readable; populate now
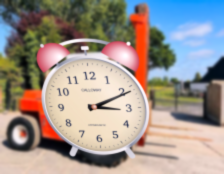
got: h=3 m=11
